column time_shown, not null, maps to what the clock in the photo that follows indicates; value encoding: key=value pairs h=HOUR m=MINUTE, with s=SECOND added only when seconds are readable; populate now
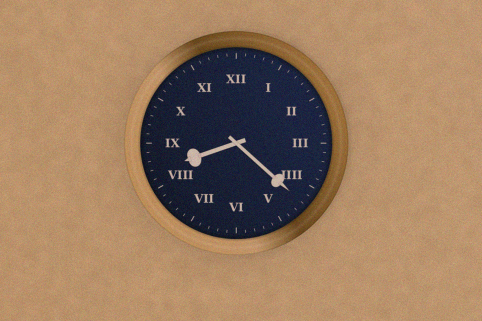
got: h=8 m=22
